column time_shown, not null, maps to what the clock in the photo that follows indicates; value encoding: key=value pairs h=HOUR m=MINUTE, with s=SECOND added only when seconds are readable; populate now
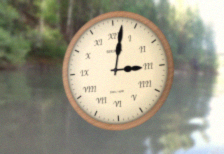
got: h=3 m=2
